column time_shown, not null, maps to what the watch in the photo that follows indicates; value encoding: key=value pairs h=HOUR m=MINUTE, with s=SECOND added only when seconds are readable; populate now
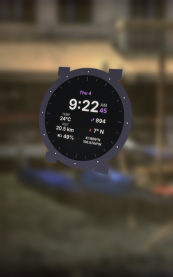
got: h=9 m=22
